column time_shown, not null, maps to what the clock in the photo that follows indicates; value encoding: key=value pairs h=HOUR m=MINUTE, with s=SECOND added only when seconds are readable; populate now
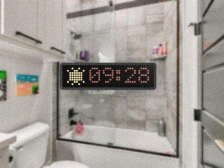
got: h=9 m=28
